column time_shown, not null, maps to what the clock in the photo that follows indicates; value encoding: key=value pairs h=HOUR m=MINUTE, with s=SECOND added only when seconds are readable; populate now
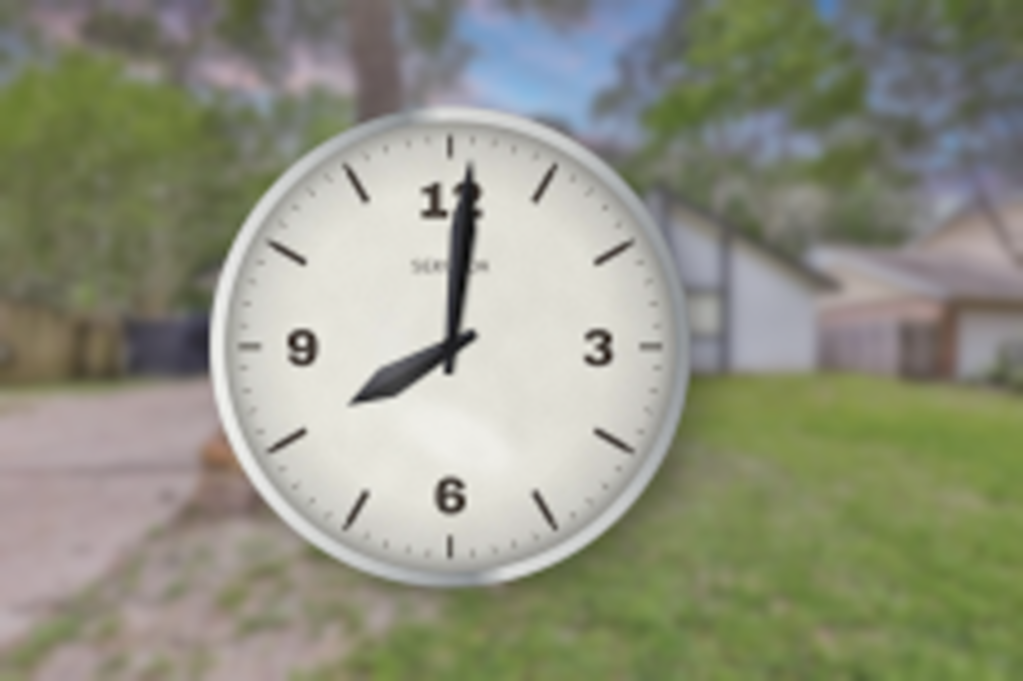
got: h=8 m=1
